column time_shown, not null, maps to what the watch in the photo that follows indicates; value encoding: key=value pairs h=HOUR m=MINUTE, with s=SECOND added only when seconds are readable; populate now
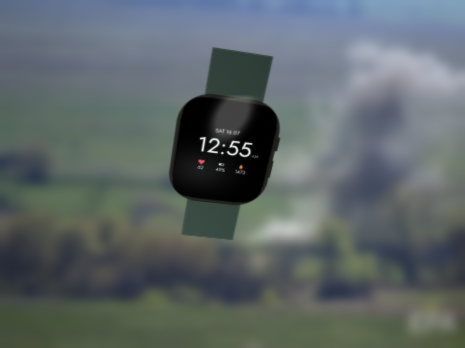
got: h=12 m=55
